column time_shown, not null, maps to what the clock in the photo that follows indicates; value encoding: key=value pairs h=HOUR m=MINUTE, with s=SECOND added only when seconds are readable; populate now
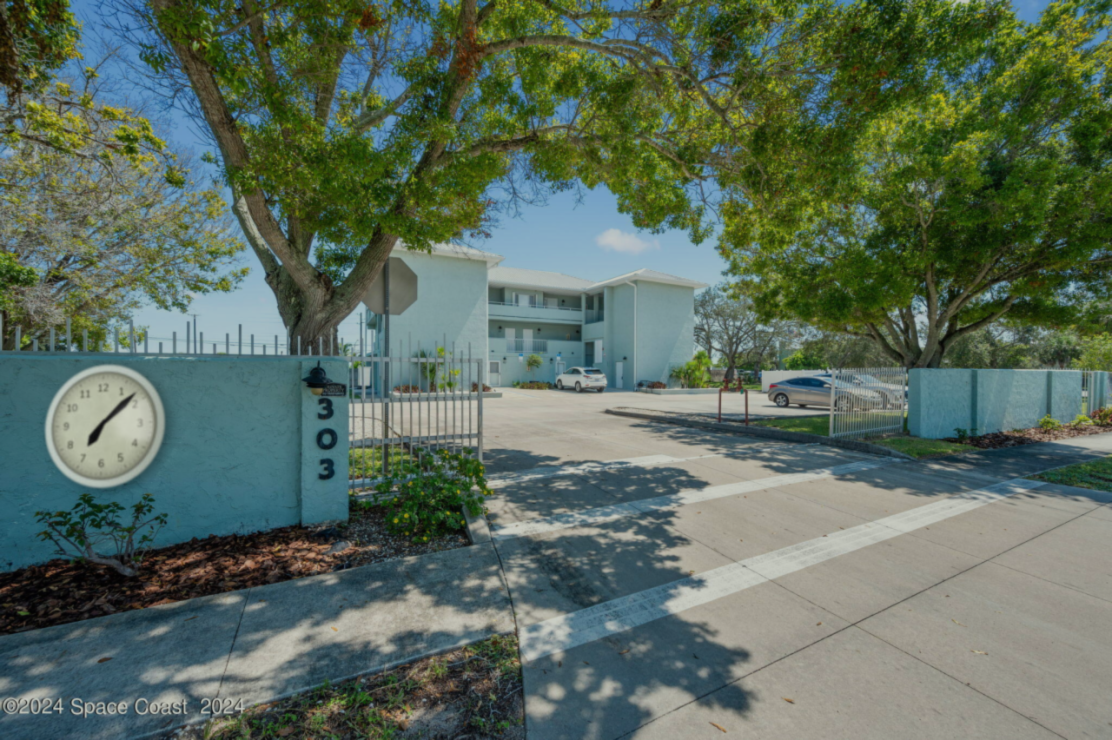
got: h=7 m=8
